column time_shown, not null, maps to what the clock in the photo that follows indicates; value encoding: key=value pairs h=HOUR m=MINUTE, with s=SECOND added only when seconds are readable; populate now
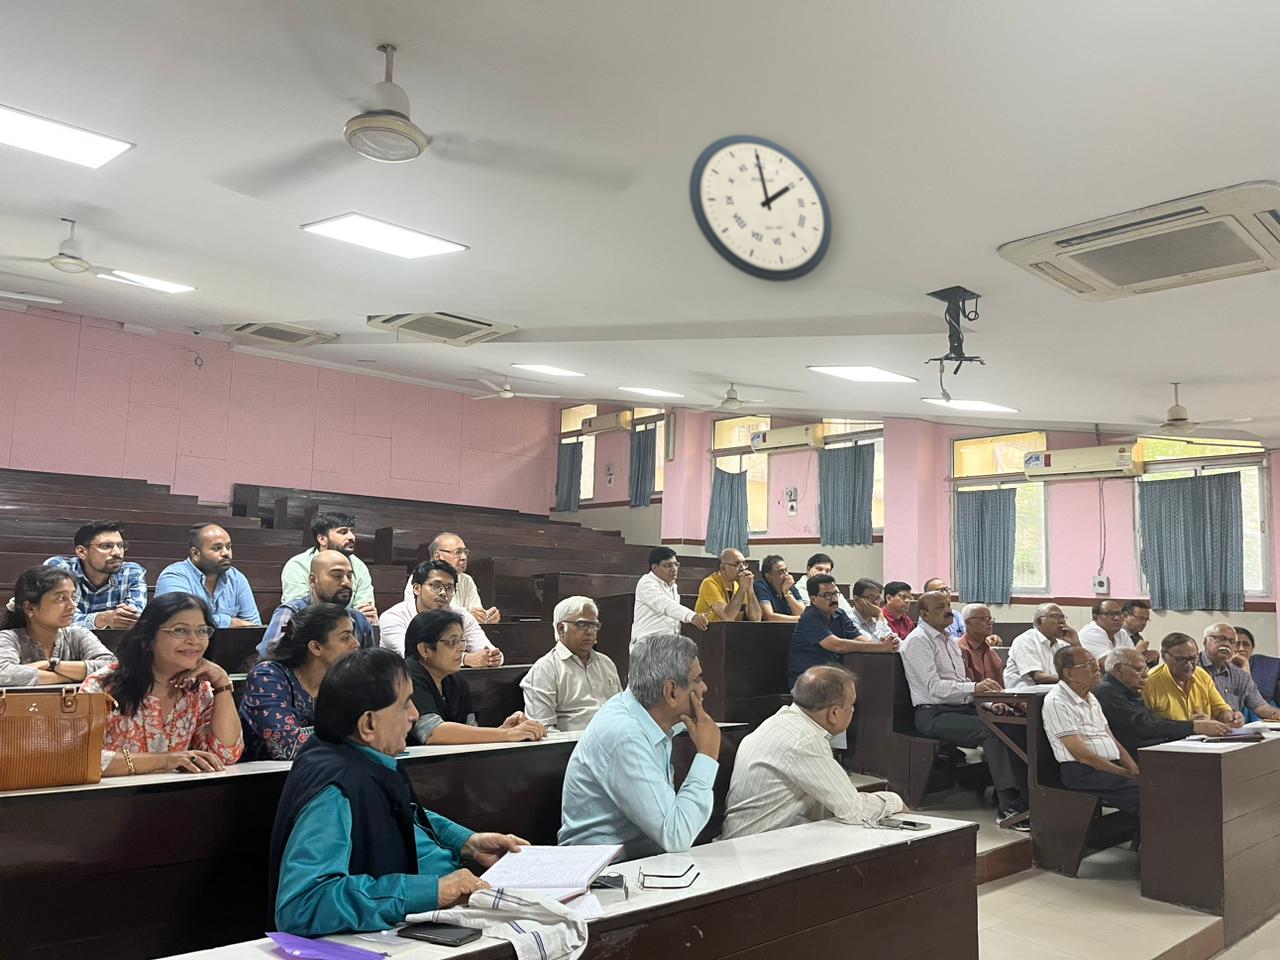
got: h=2 m=0
